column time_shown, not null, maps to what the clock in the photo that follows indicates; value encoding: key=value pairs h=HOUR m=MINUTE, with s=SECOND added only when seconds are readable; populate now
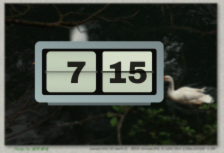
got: h=7 m=15
